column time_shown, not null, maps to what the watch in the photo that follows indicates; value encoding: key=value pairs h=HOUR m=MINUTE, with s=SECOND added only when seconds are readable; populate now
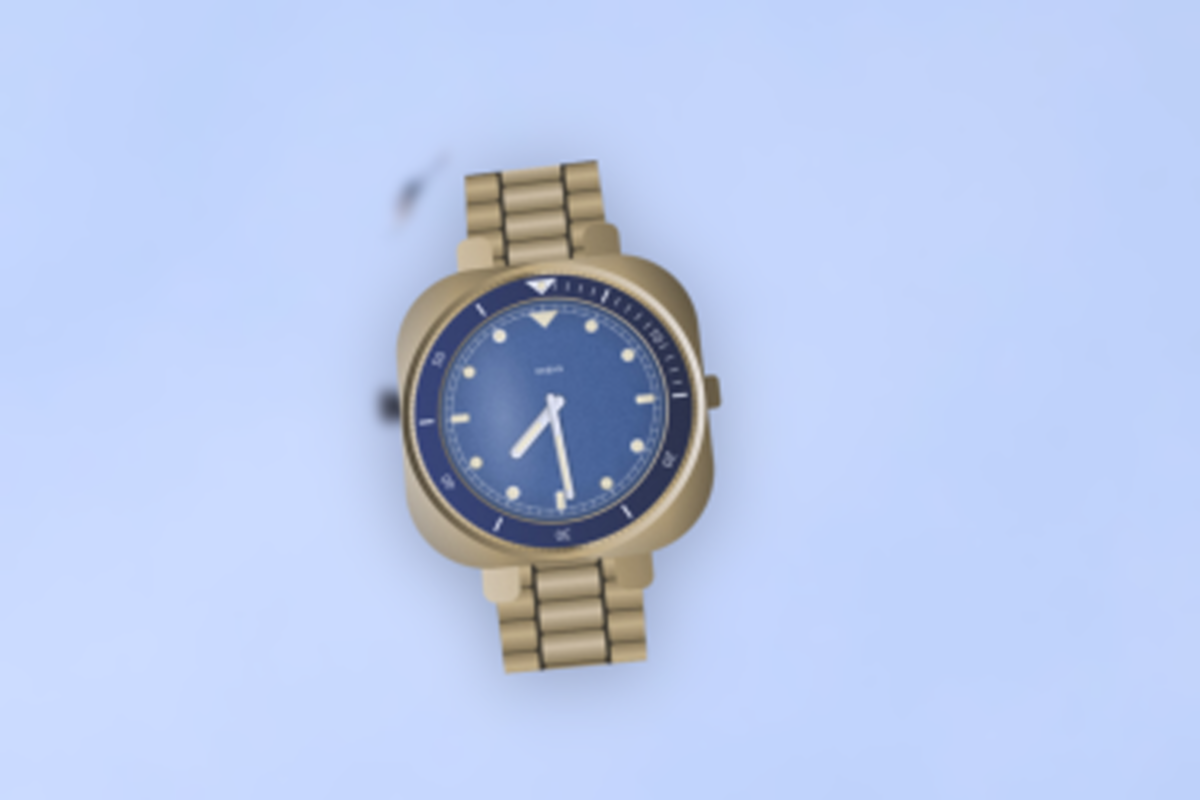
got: h=7 m=29
